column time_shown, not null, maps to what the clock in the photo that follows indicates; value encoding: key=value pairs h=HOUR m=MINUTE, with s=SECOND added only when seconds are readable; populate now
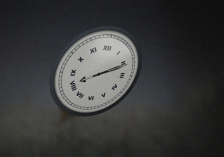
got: h=8 m=11
